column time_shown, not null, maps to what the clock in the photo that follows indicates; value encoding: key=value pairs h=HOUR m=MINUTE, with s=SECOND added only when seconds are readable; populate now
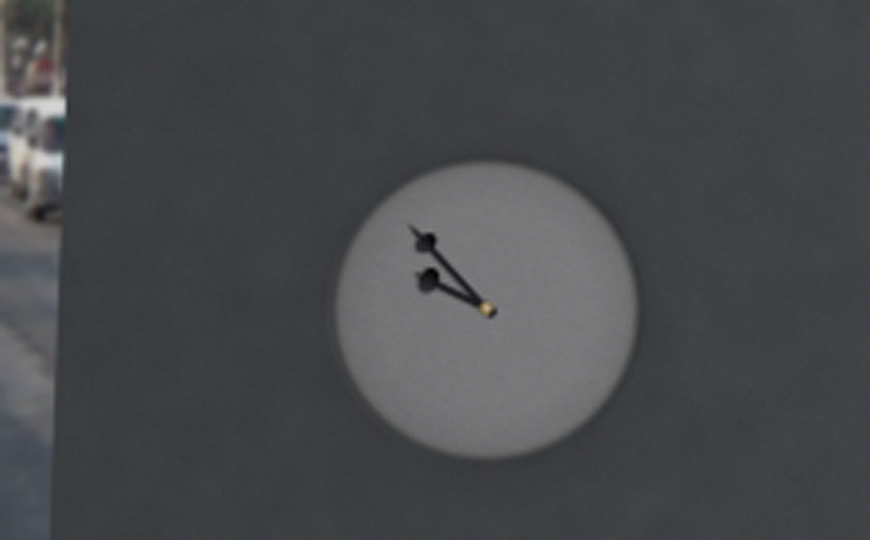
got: h=9 m=53
